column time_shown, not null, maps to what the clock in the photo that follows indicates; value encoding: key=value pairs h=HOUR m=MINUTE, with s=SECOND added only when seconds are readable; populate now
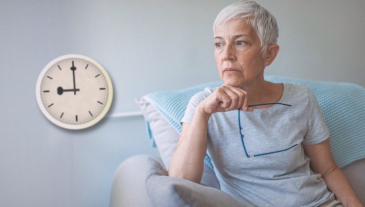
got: h=9 m=0
